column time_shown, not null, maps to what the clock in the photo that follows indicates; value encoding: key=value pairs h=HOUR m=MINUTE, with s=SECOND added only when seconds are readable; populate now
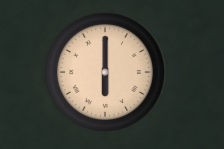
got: h=6 m=0
